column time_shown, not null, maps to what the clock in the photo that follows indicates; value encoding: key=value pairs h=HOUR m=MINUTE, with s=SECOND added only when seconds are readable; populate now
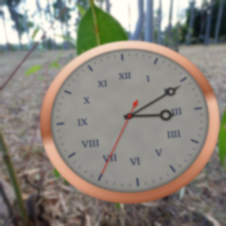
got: h=3 m=10 s=35
